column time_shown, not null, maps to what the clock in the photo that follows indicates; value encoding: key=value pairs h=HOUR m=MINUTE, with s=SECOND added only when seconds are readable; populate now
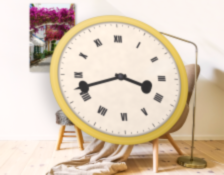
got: h=3 m=42
